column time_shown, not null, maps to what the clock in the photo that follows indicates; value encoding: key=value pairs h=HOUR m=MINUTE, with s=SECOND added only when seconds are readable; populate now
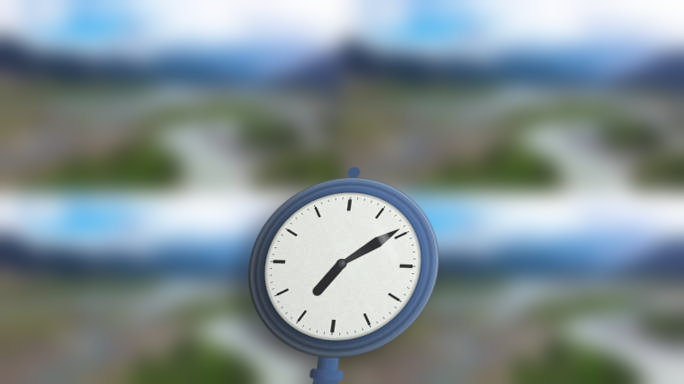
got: h=7 m=9
